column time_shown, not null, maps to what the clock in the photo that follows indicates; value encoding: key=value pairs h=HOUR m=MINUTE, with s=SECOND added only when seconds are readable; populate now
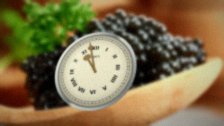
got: h=10 m=58
